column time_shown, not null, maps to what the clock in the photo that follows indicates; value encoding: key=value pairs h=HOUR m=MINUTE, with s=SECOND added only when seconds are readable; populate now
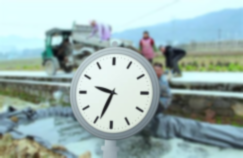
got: h=9 m=34
